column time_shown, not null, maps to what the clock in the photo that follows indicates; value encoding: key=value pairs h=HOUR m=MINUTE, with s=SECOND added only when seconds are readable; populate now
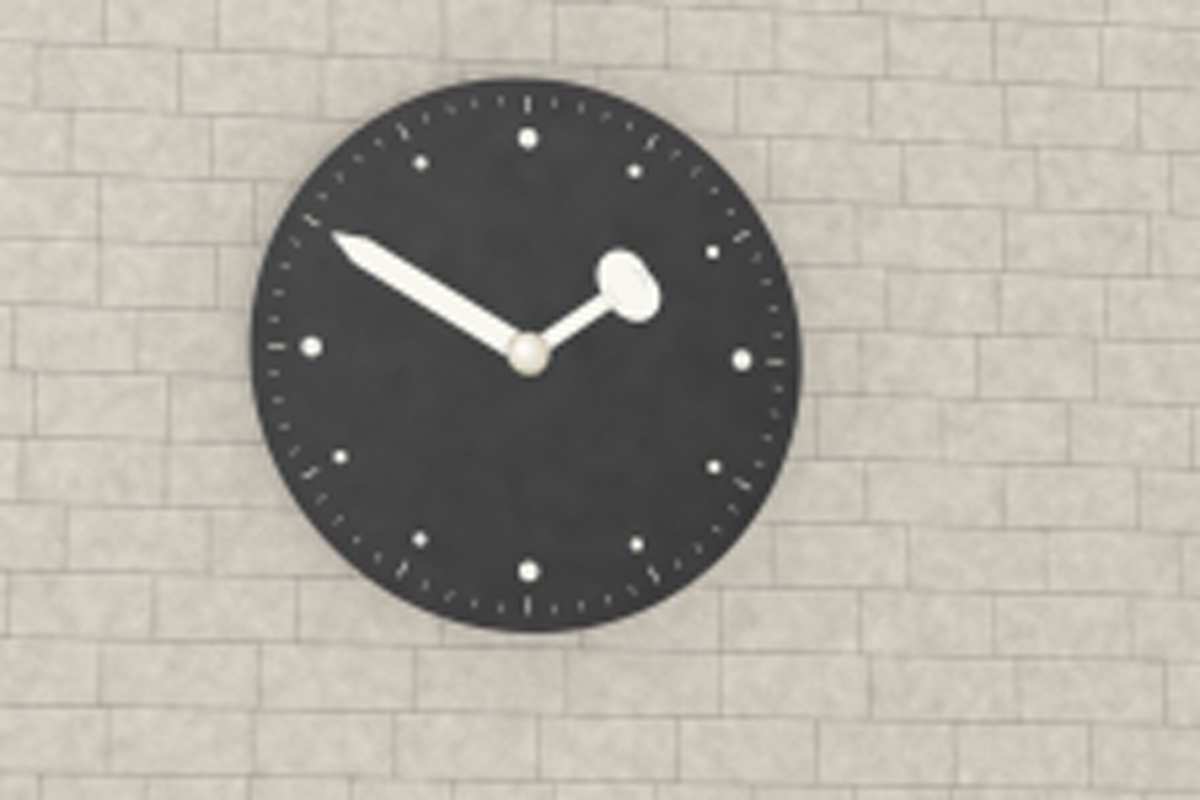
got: h=1 m=50
